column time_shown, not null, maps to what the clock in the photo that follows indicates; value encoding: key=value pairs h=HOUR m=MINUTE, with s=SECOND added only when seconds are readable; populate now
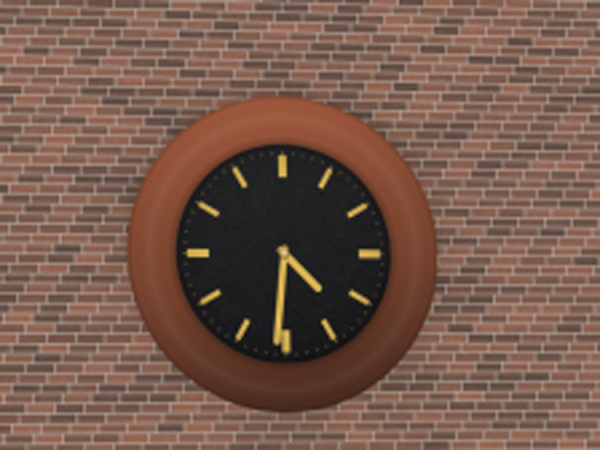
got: h=4 m=31
